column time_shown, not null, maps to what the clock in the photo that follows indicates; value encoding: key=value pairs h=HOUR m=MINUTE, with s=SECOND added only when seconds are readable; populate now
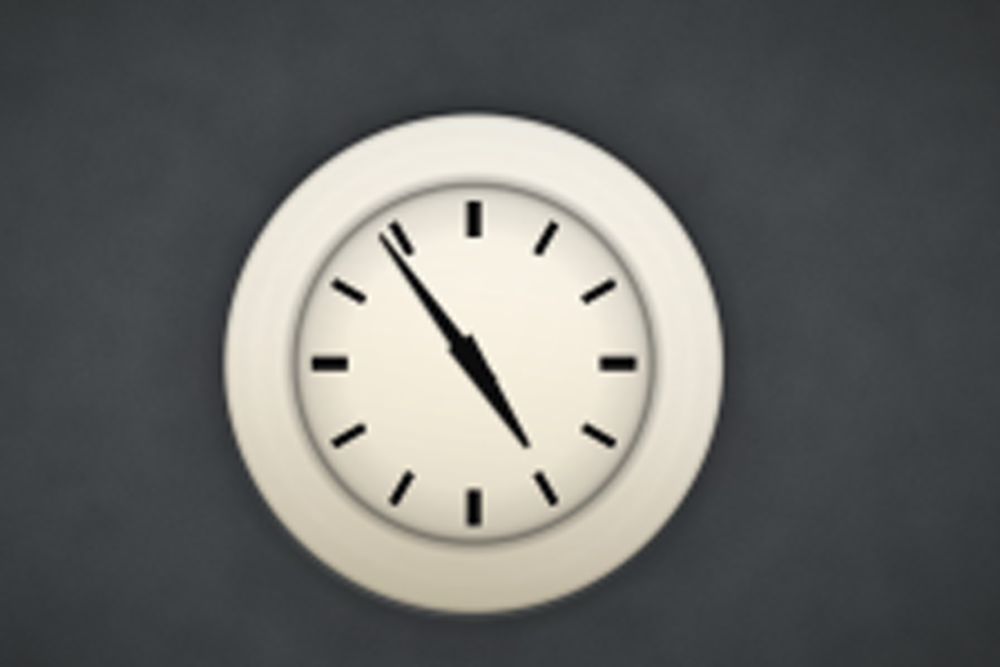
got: h=4 m=54
